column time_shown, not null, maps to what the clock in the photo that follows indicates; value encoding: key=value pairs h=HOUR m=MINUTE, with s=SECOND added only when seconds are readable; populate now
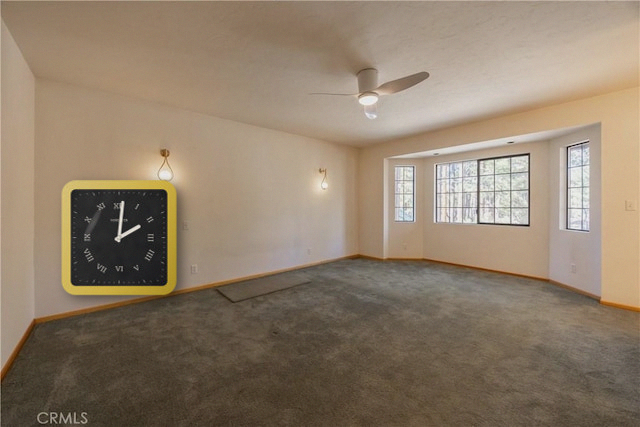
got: h=2 m=1
